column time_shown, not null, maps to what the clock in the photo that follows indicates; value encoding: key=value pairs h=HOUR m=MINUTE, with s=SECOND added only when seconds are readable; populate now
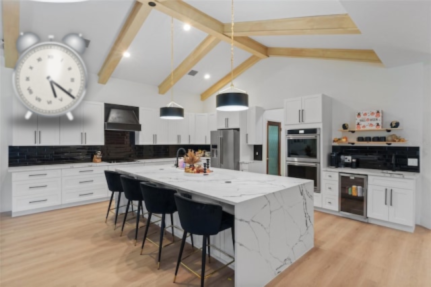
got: h=5 m=21
